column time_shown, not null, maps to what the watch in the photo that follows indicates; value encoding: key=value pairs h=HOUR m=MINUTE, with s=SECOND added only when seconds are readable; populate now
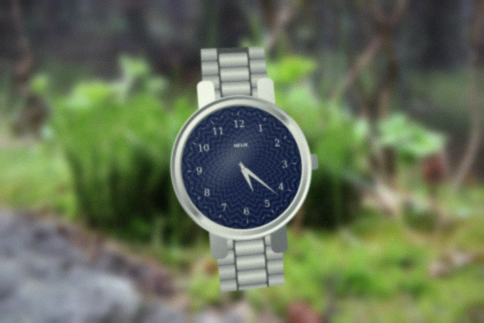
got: h=5 m=22
